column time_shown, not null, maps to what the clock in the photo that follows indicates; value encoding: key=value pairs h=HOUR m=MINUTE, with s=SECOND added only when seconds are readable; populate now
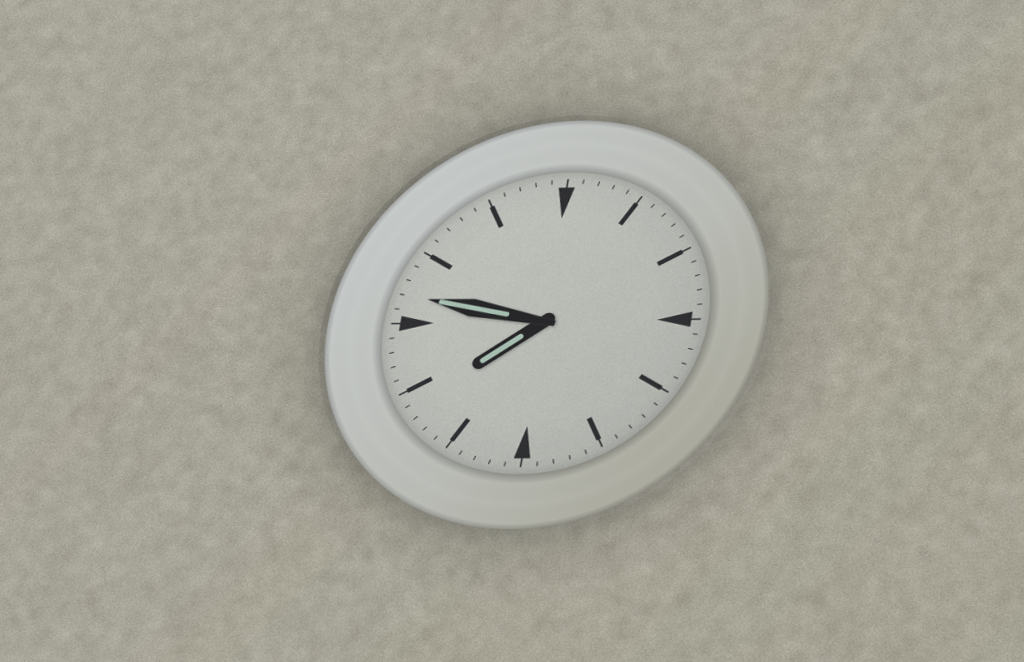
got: h=7 m=47
